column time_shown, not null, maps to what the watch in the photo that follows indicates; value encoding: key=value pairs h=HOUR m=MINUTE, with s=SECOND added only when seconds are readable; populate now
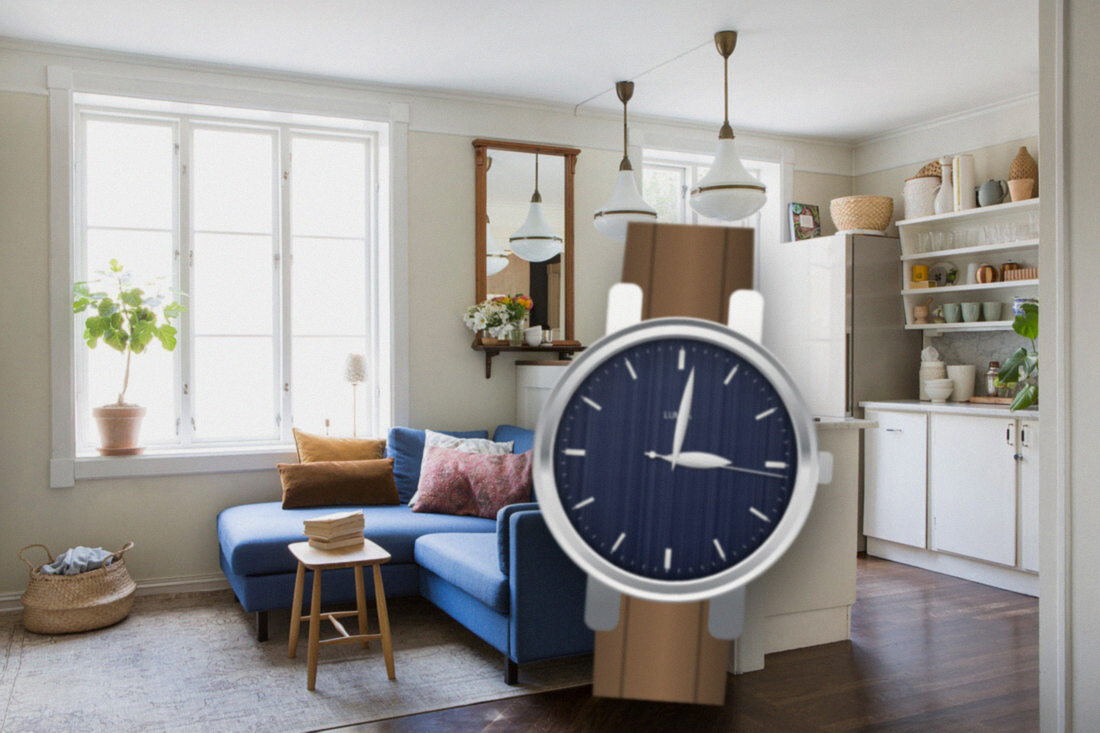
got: h=3 m=1 s=16
